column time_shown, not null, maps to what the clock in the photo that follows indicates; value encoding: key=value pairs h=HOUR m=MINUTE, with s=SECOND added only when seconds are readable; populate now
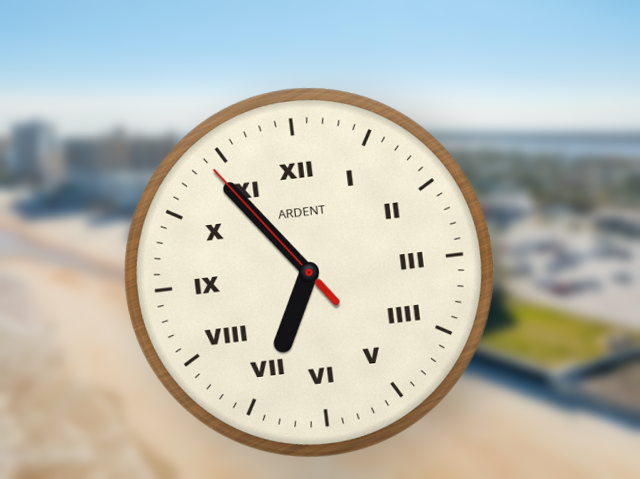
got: h=6 m=53 s=54
